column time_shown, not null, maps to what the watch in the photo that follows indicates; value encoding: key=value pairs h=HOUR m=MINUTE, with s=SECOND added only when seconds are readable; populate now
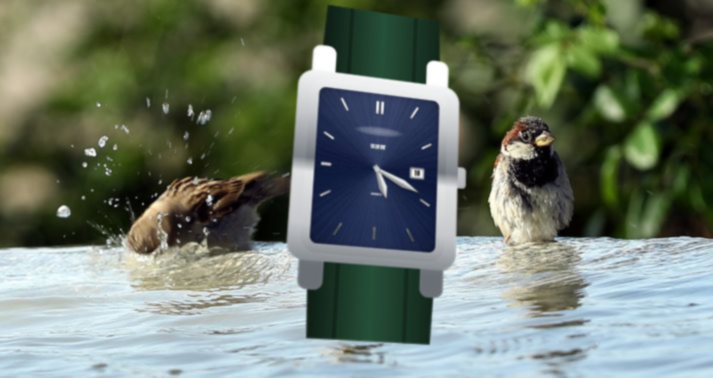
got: h=5 m=19
